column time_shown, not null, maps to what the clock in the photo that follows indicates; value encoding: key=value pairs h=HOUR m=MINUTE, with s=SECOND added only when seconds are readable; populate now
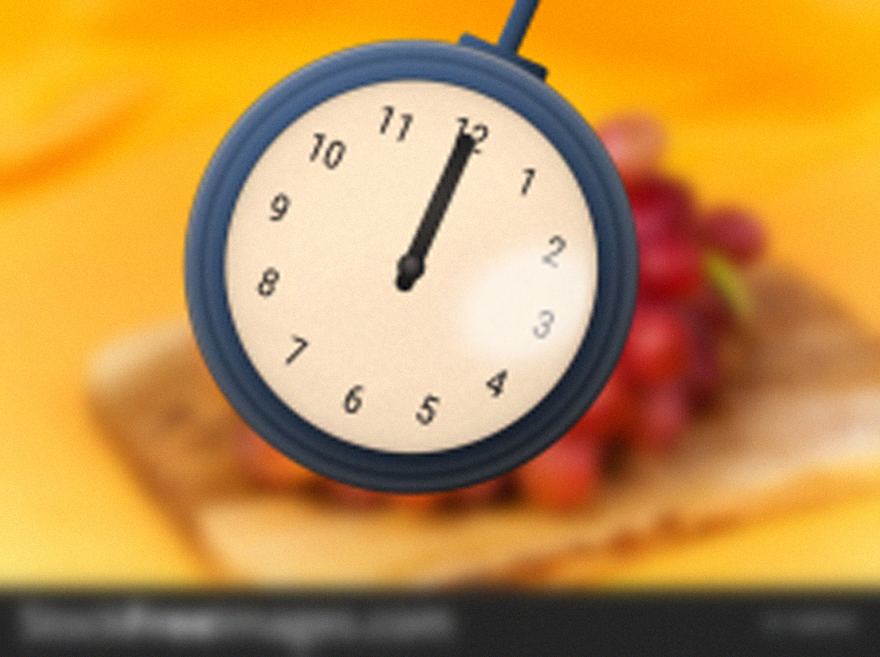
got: h=12 m=0
